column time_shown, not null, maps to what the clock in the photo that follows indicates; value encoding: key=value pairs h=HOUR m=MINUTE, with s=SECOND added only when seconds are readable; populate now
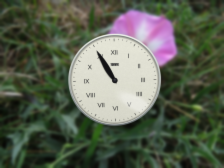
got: h=10 m=55
